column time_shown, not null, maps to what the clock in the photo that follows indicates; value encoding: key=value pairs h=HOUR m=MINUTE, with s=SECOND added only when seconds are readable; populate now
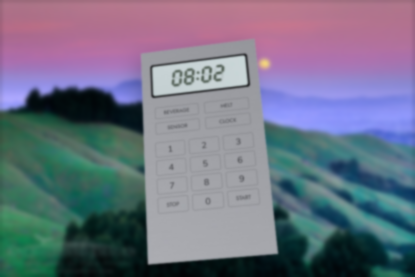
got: h=8 m=2
